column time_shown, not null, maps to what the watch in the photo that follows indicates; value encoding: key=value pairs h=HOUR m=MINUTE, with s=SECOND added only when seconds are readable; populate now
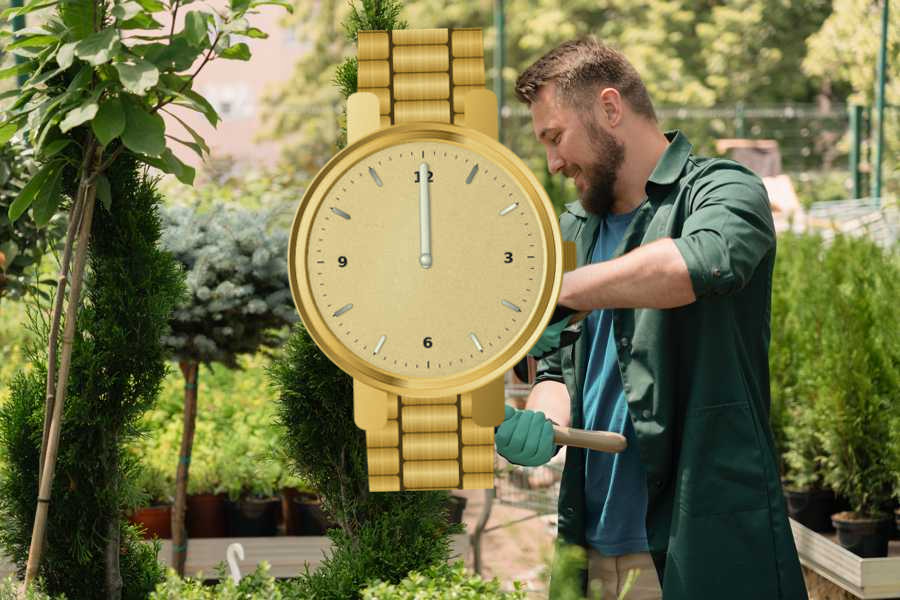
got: h=12 m=0
